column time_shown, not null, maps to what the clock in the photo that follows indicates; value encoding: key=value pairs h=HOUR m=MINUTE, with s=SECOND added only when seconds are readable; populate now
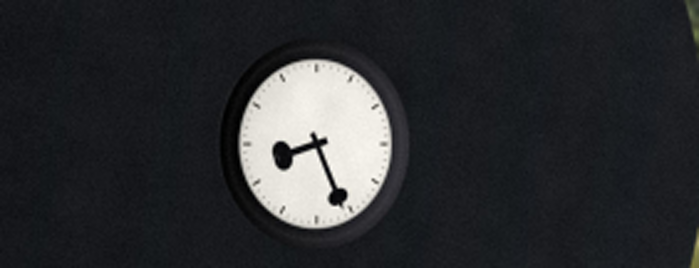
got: h=8 m=26
